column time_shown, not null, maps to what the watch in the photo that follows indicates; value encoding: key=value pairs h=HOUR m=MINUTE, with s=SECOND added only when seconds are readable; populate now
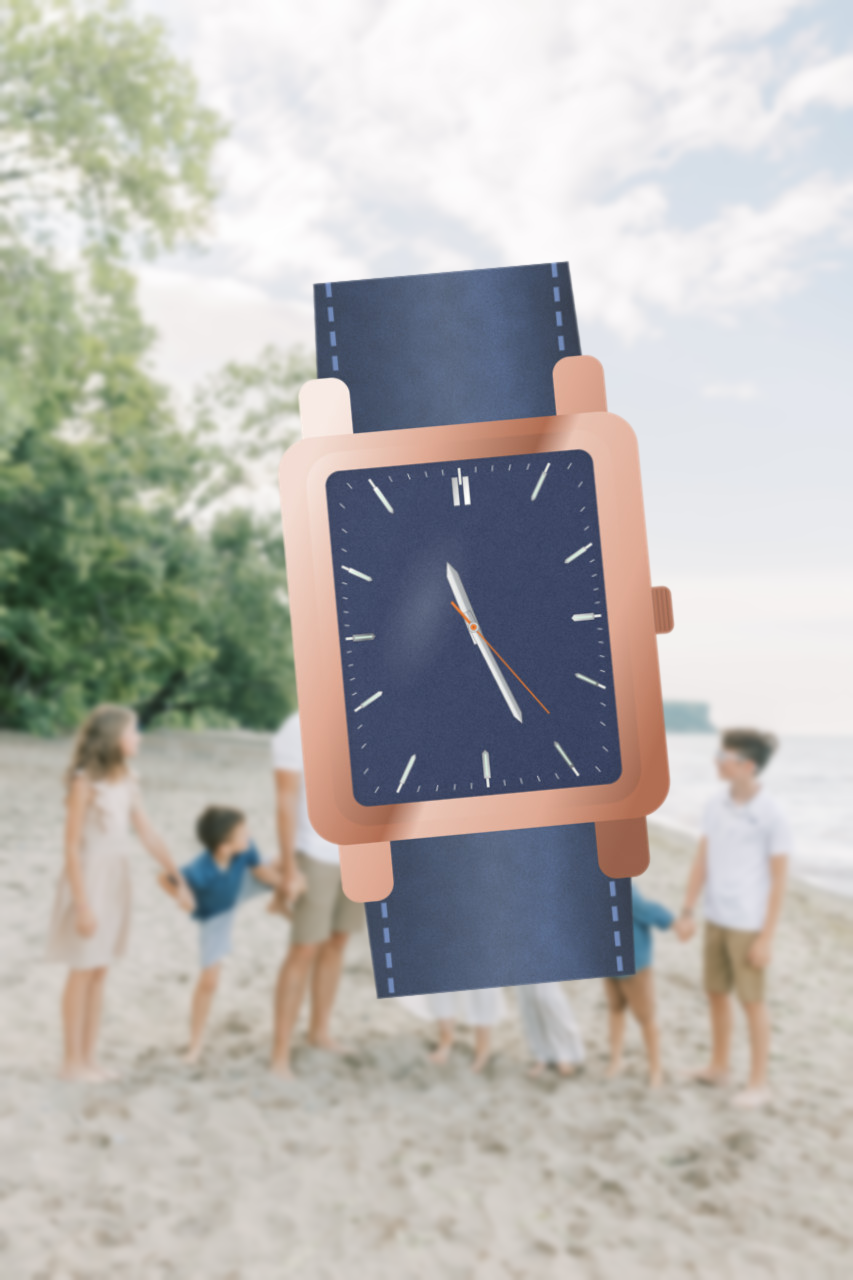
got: h=11 m=26 s=24
